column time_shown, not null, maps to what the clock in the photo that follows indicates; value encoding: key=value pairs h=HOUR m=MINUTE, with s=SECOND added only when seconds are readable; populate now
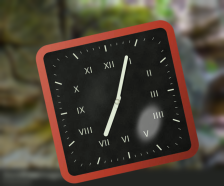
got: h=7 m=4
